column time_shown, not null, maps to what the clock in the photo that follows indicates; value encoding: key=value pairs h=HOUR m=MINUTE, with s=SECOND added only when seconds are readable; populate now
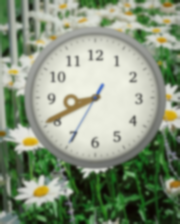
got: h=8 m=40 s=35
